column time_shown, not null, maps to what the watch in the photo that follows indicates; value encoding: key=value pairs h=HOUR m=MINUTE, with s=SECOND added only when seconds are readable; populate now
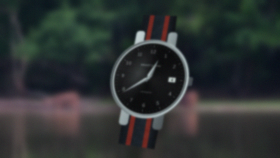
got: h=12 m=39
